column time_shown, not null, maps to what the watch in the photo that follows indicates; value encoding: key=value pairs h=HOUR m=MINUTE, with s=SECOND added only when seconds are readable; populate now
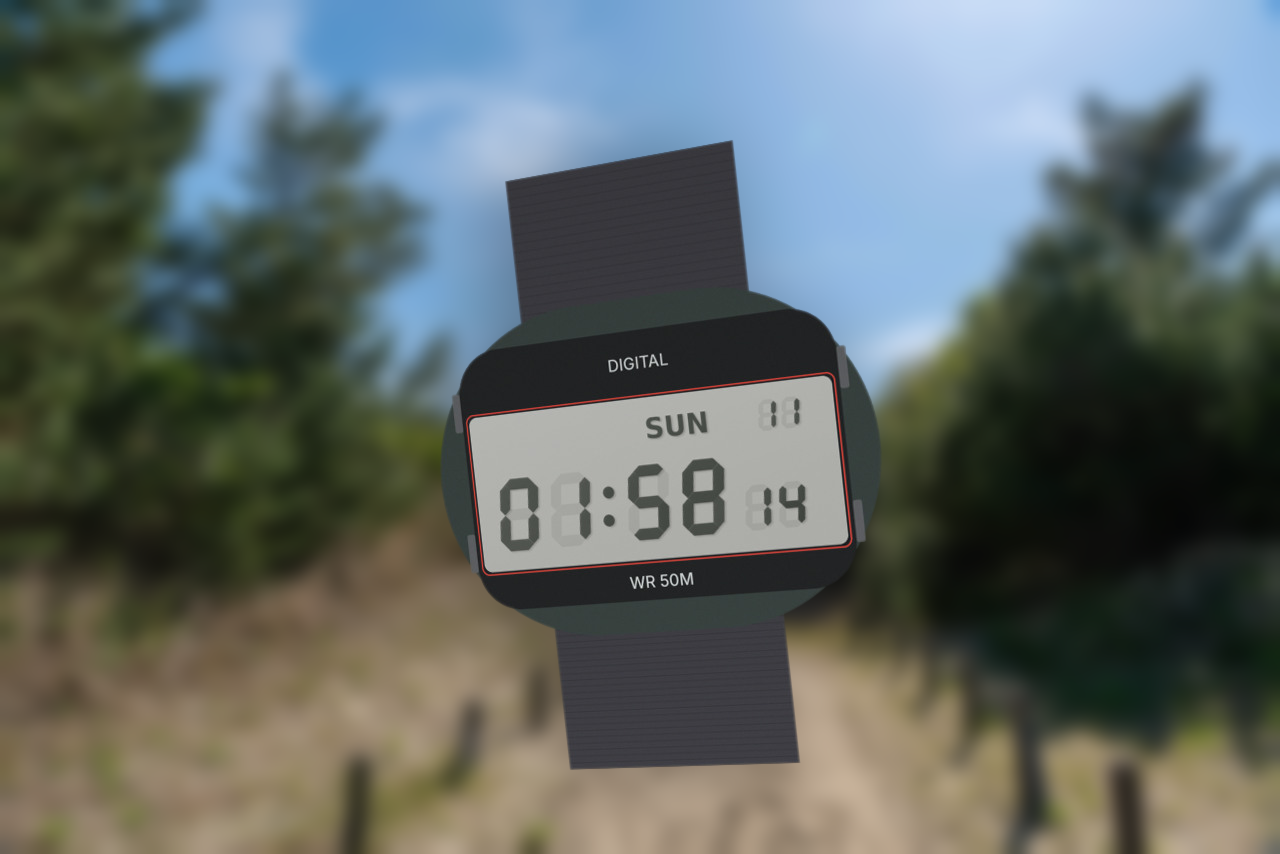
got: h=1 m=58 s=14
